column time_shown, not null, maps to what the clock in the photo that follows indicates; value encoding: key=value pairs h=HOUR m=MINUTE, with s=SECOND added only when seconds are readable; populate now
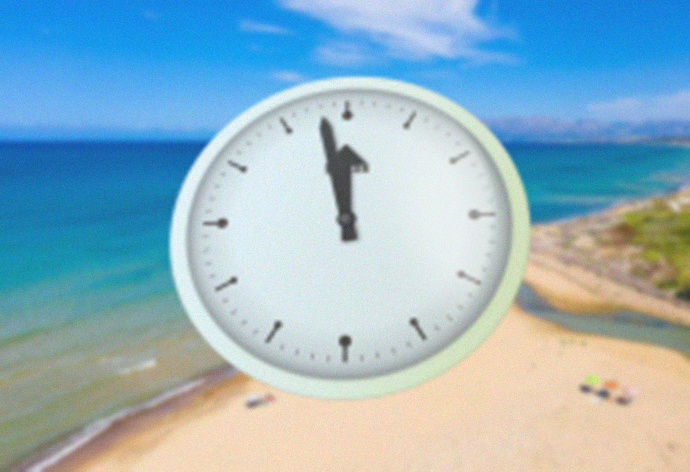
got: h=11 m=58
